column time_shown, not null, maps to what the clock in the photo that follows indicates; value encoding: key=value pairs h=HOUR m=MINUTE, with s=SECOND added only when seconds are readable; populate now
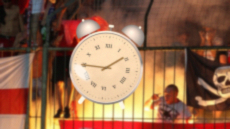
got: h=1 m=45
